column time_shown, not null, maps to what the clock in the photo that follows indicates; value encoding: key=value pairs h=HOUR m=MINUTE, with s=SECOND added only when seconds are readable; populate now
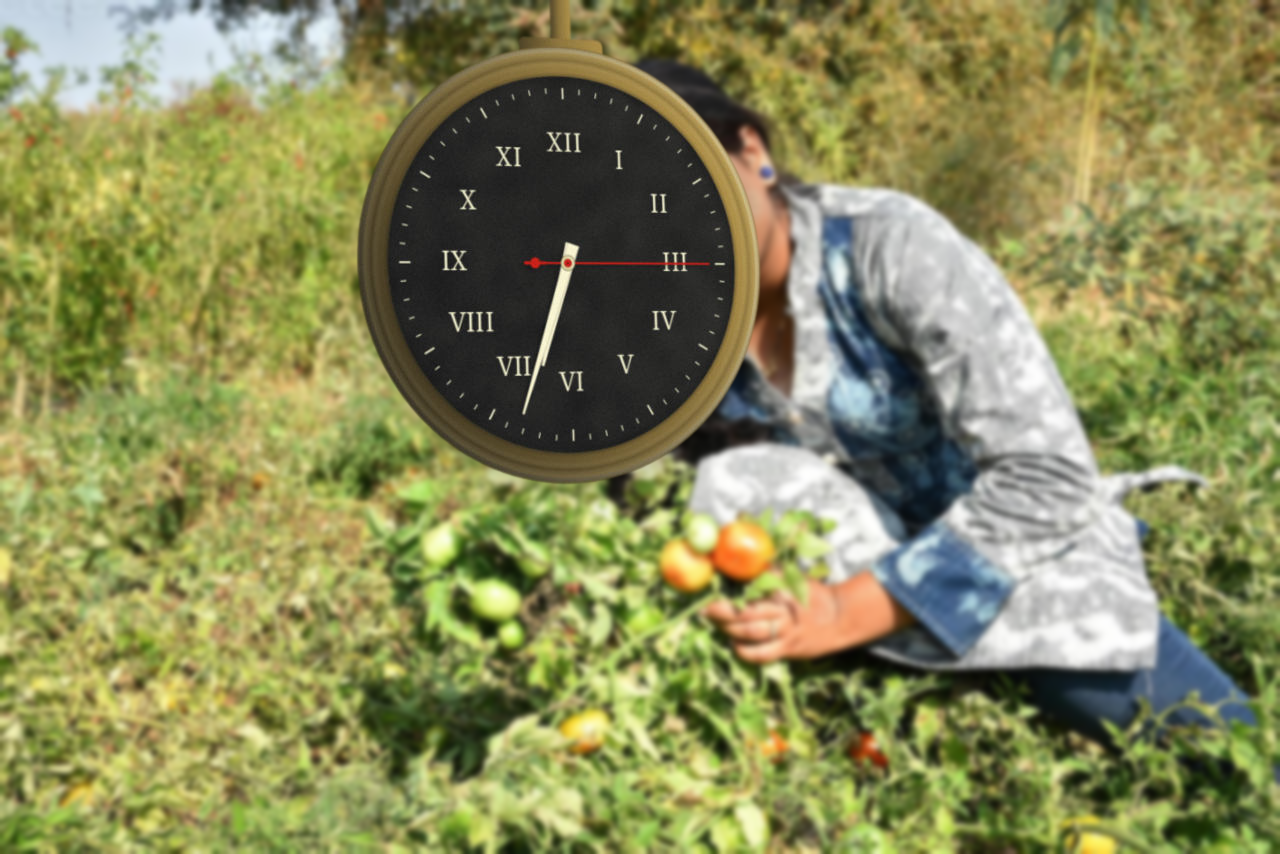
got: h=6 m=33 s=15
